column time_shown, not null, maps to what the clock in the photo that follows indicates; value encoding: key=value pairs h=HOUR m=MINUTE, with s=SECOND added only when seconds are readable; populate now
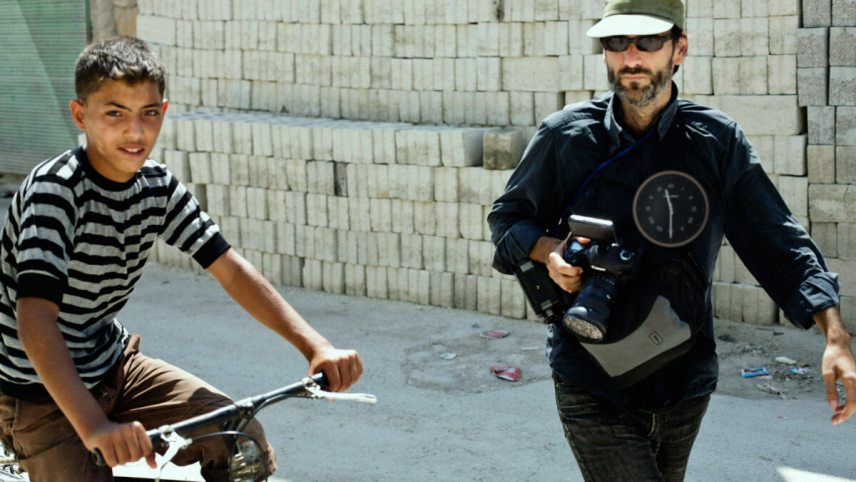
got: h=11 m=30
